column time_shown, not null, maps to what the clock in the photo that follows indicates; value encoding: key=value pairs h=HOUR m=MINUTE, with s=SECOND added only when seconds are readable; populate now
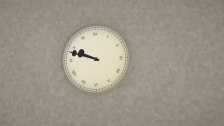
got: h=9 m=48
